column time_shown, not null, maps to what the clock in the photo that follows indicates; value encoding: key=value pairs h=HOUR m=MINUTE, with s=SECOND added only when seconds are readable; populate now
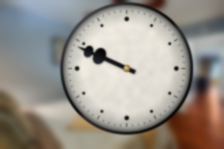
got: h=9 m=49
